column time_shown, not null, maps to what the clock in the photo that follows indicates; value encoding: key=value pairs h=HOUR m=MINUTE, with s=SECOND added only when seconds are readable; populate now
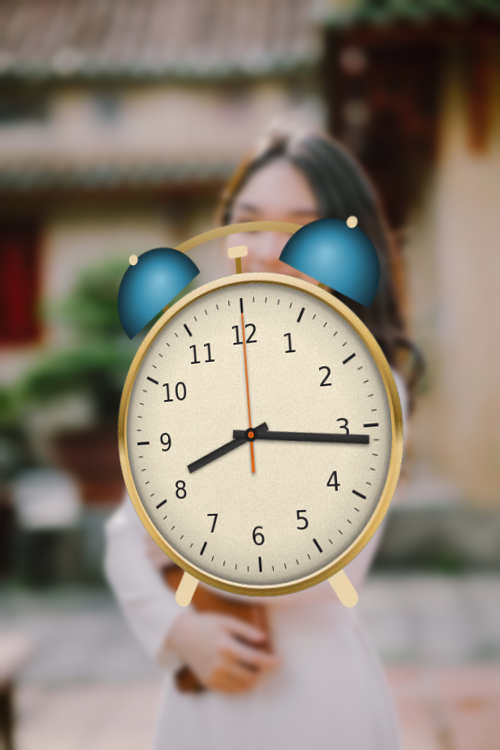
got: h=8 m=16 s=0
